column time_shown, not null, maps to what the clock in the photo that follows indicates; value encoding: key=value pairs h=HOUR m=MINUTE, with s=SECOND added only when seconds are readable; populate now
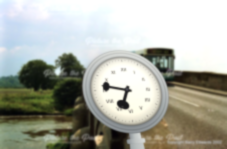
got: h=6 m=47
